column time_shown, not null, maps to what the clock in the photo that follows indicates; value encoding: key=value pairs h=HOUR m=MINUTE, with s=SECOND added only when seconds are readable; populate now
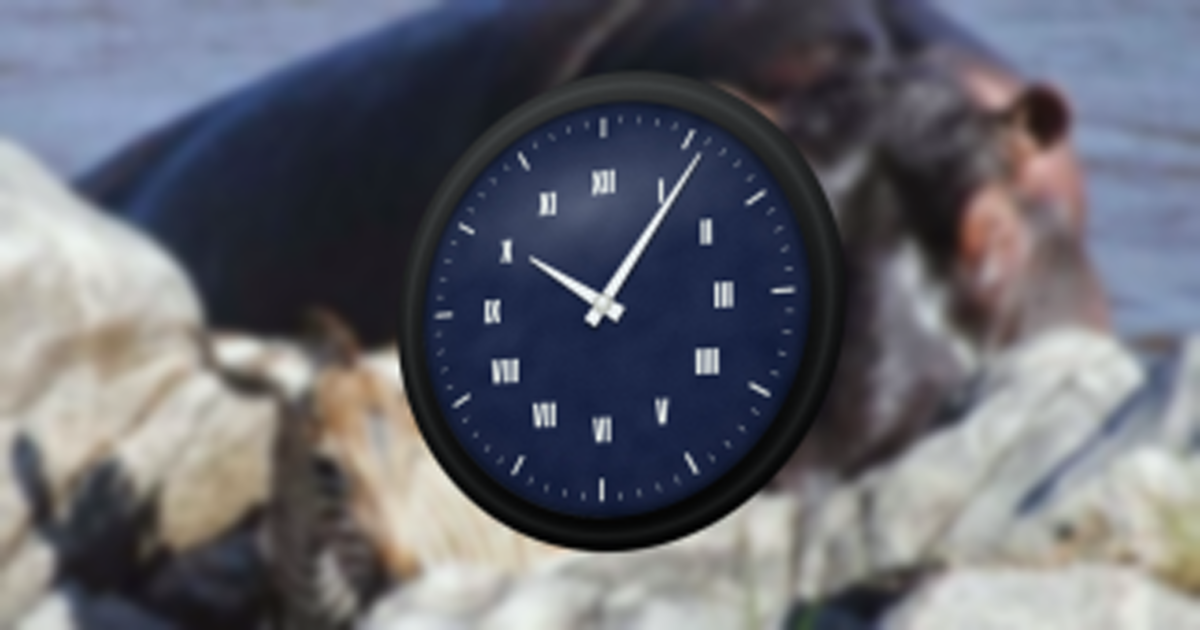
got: h=10 m=6
